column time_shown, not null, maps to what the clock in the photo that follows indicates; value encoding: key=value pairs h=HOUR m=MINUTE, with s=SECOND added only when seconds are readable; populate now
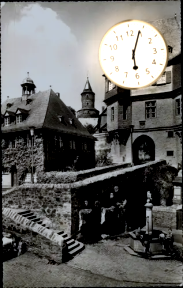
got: h=6 m=4
